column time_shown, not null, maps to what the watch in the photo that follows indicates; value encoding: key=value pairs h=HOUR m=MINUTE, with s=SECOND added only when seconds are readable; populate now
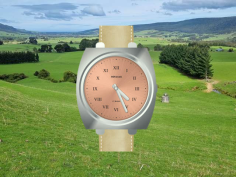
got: h=4 m=26
